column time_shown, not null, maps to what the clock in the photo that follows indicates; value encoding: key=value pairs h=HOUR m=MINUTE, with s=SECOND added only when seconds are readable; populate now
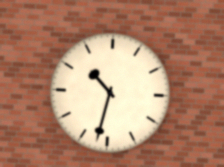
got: h=10 m=32
